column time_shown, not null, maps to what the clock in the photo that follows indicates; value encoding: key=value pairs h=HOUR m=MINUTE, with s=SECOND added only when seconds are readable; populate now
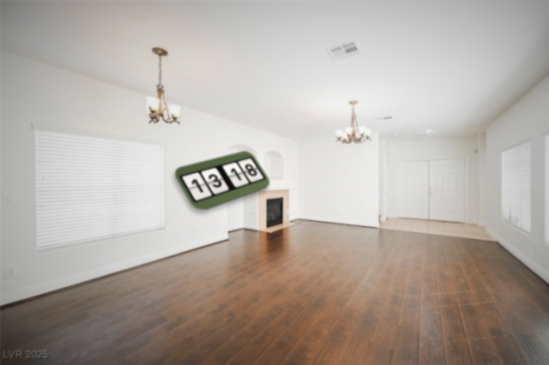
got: h=13 m=18
